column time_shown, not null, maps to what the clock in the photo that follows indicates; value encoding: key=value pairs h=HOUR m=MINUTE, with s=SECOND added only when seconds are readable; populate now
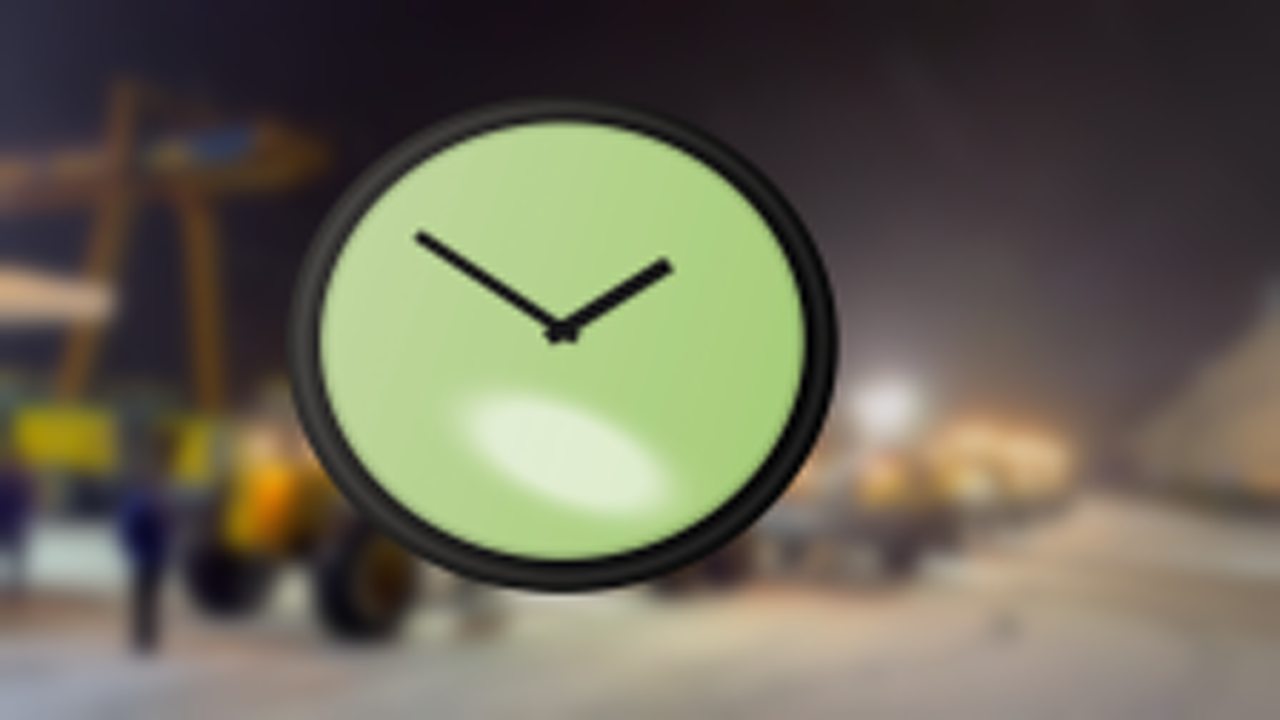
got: h=1 m=51
